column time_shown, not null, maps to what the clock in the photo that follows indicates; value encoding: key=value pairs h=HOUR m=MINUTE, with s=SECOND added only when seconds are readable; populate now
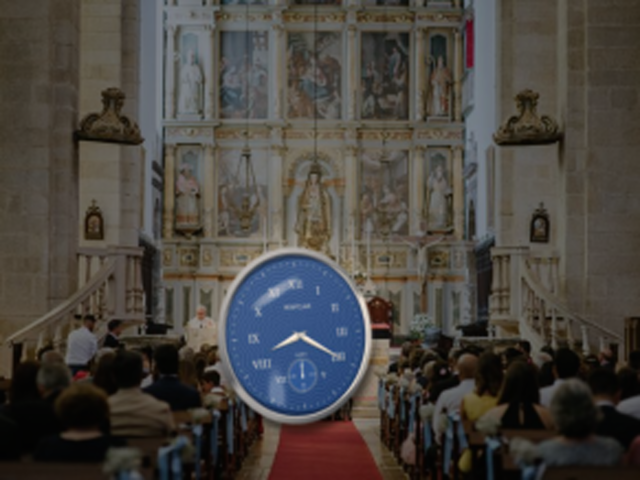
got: h=8 m=20
